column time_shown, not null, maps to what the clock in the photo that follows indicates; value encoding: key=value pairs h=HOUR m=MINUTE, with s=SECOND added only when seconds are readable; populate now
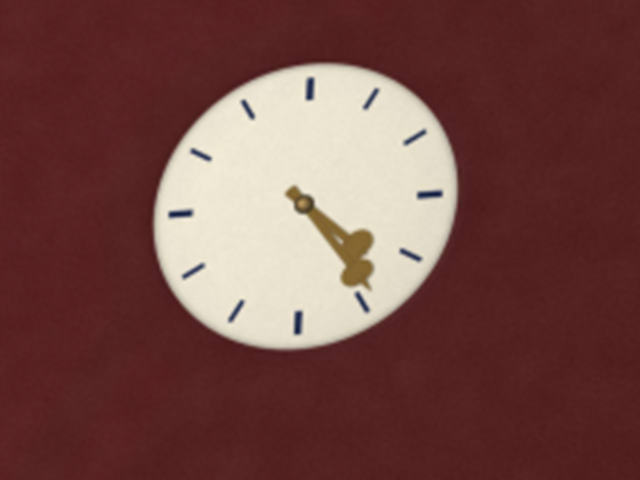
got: h=4 m=24
